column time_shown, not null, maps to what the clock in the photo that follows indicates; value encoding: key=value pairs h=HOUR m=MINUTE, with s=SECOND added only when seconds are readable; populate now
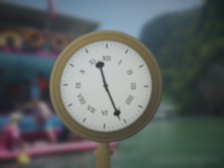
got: h=11 m=26
